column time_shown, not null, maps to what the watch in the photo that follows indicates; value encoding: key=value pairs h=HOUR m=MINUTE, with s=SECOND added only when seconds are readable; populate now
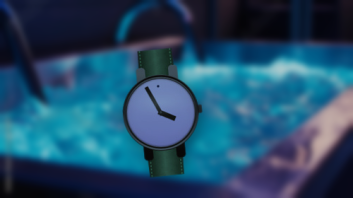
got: h=3 m=56
